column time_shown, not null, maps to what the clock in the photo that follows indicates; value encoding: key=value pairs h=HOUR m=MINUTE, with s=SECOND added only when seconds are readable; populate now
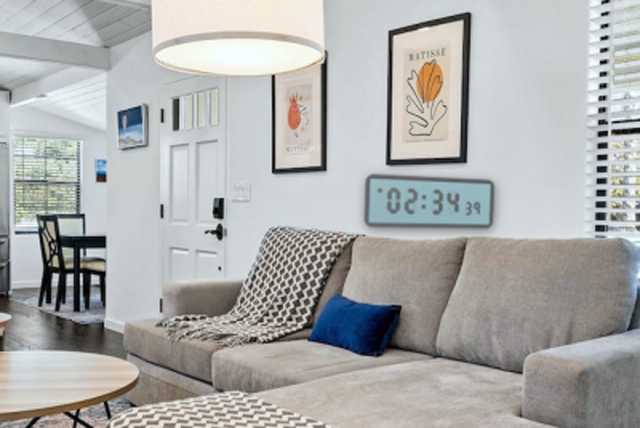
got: h=2 m=34 s=39
